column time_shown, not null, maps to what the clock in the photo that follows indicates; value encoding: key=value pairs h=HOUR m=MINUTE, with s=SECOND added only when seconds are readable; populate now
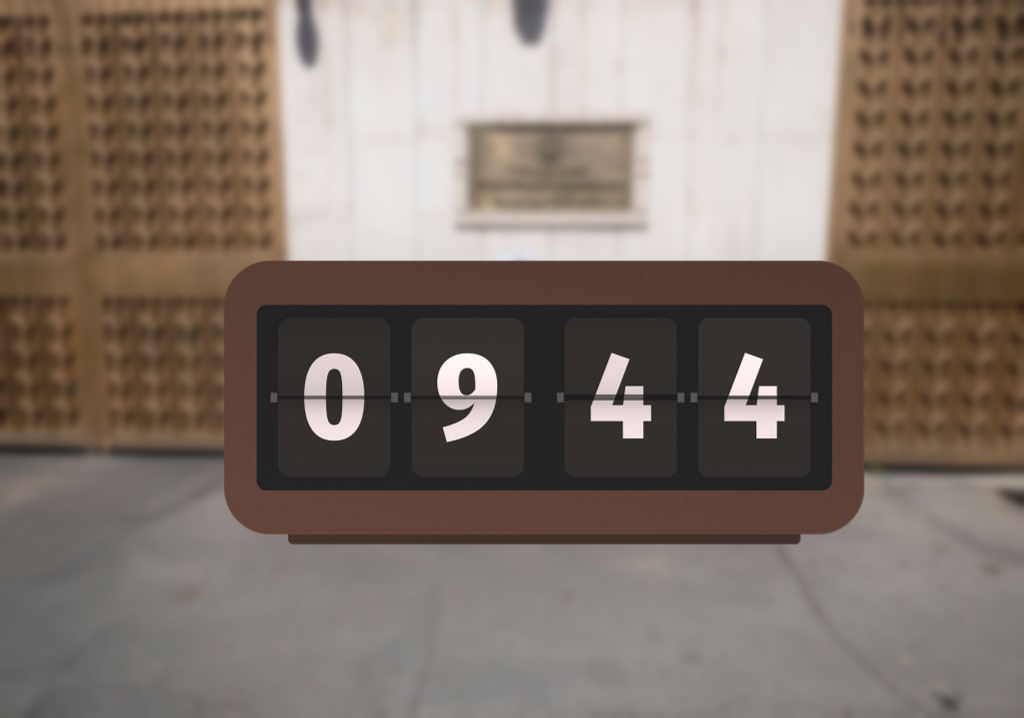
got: h=9 m=44
